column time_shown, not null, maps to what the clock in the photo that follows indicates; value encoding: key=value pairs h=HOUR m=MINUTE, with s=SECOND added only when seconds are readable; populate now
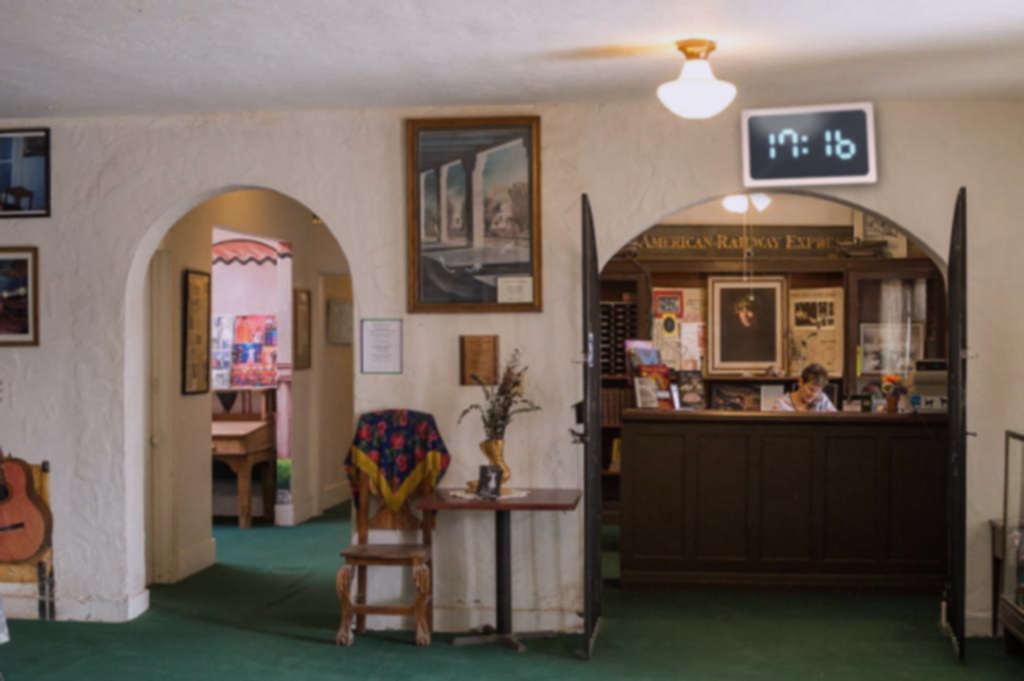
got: h=17 m=16
